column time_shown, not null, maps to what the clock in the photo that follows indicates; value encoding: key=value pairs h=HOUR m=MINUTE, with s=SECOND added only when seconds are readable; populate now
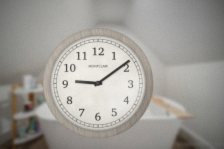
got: h=9 m=9
